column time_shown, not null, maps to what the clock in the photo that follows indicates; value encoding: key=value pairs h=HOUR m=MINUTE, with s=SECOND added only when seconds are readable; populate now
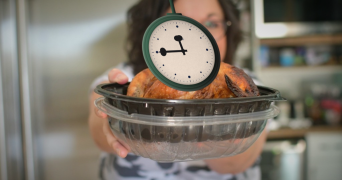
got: h=11 m=45
